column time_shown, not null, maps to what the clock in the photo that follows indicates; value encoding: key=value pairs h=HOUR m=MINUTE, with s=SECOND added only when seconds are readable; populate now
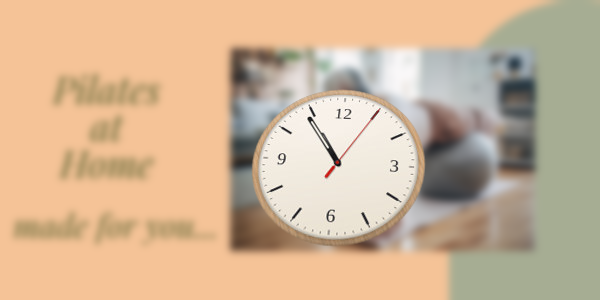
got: h=10 m=54 s=5
